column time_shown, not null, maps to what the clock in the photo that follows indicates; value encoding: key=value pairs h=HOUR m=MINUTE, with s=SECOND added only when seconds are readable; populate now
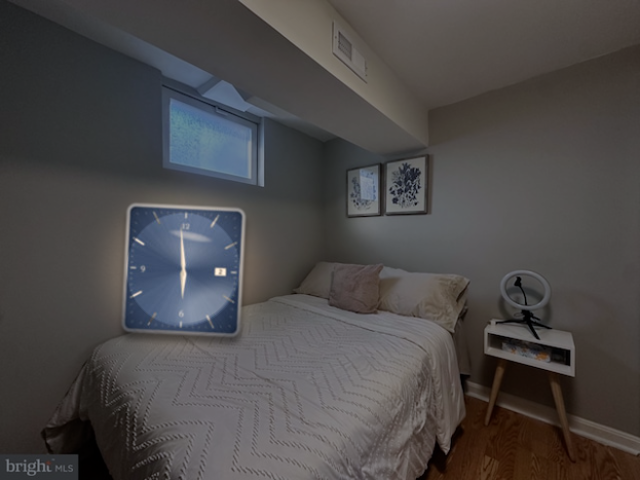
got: h=5 m=59
